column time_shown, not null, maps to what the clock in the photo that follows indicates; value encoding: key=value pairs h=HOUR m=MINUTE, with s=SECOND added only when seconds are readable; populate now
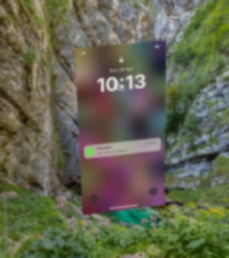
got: h=10 m=13
